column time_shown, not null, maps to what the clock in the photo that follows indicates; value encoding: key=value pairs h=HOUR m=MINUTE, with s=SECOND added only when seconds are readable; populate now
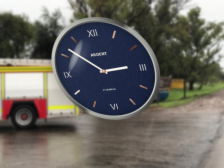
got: h=2 m=52
